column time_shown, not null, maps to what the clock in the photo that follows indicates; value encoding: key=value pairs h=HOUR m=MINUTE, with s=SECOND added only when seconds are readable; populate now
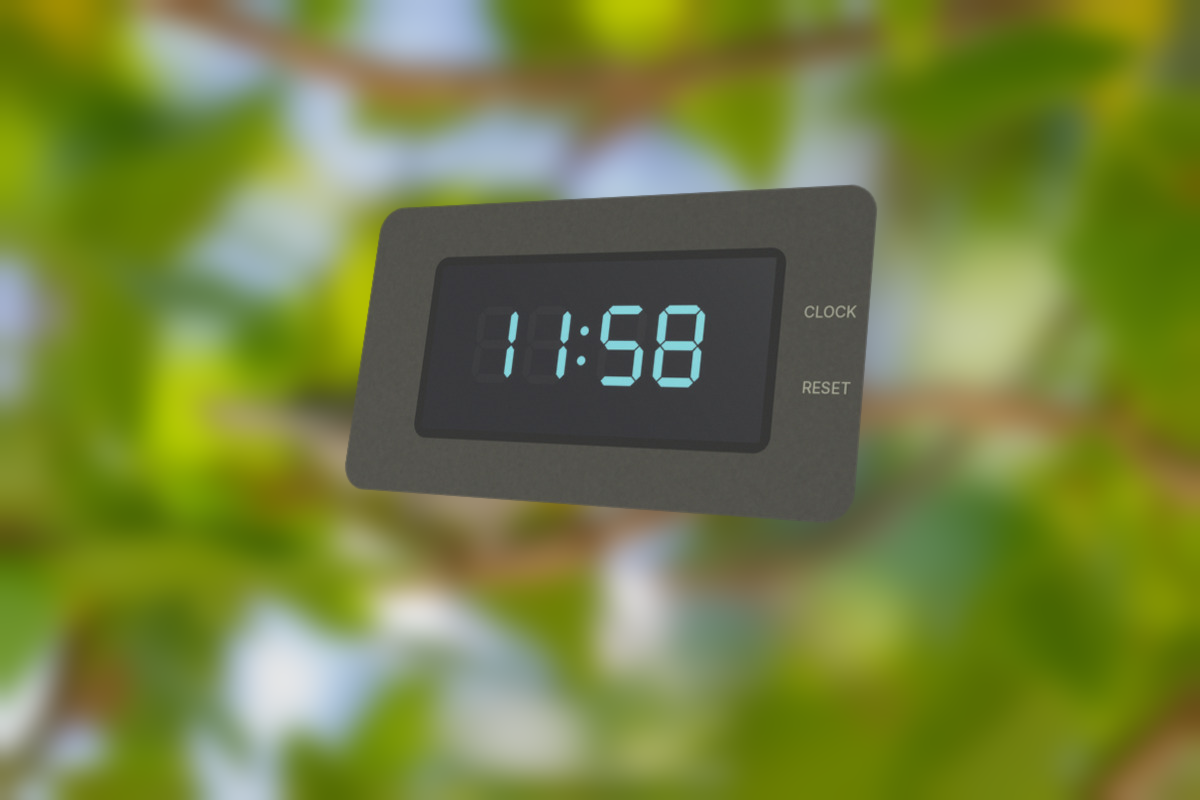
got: h=11 m=58
